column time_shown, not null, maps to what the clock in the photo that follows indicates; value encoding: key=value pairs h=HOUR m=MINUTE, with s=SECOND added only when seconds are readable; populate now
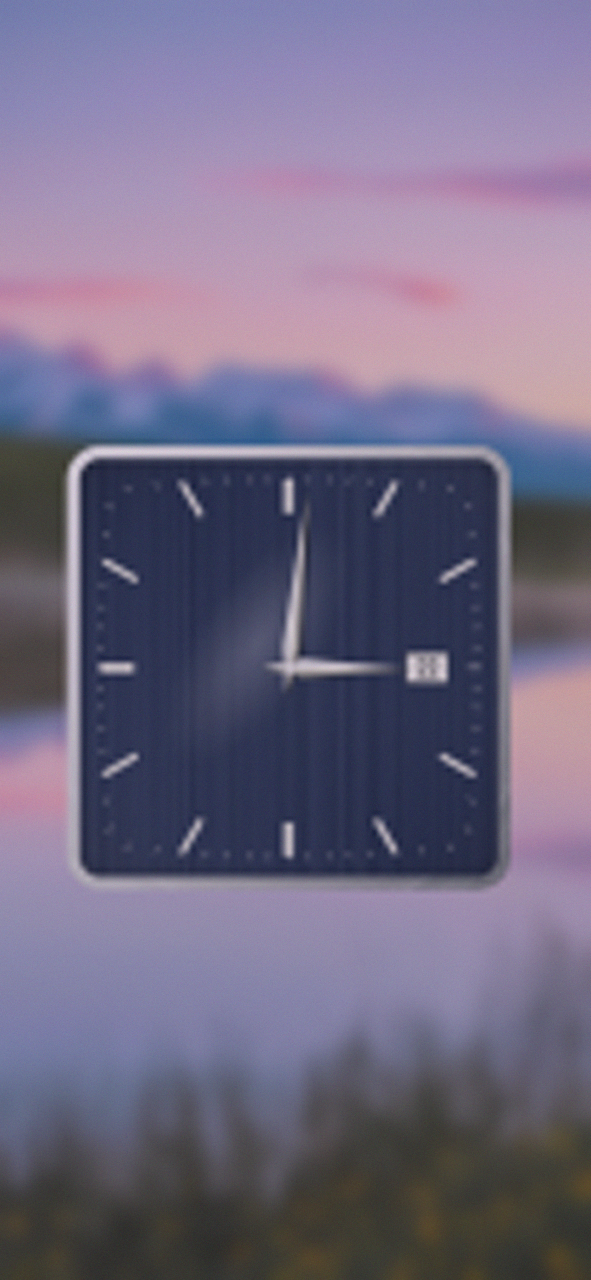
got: h=3 m=1
